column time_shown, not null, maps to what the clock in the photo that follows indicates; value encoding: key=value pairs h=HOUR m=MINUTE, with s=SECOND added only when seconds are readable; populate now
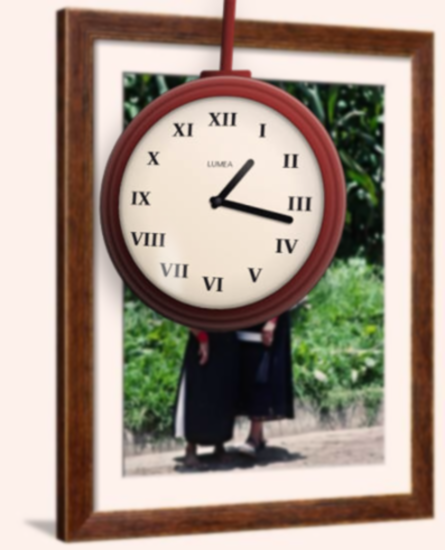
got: h=1 m=17
